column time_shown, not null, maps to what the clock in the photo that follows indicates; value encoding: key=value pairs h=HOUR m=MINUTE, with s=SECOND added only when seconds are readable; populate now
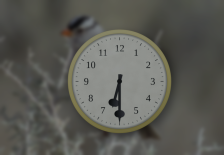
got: h=6 m=30
